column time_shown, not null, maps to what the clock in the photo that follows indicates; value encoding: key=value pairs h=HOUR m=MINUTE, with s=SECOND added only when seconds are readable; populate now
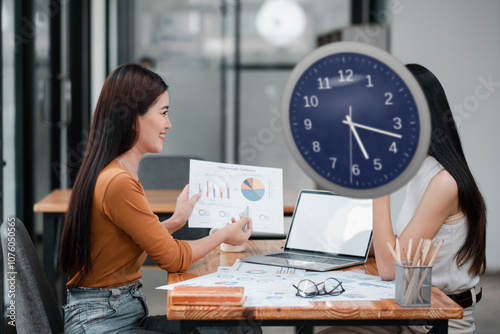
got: h=5 m=17 s=31
